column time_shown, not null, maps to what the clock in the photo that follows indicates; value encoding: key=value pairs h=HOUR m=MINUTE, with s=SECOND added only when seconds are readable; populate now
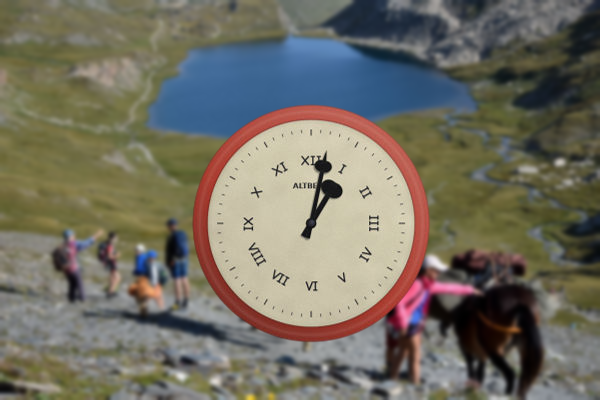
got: h=1 m=2
